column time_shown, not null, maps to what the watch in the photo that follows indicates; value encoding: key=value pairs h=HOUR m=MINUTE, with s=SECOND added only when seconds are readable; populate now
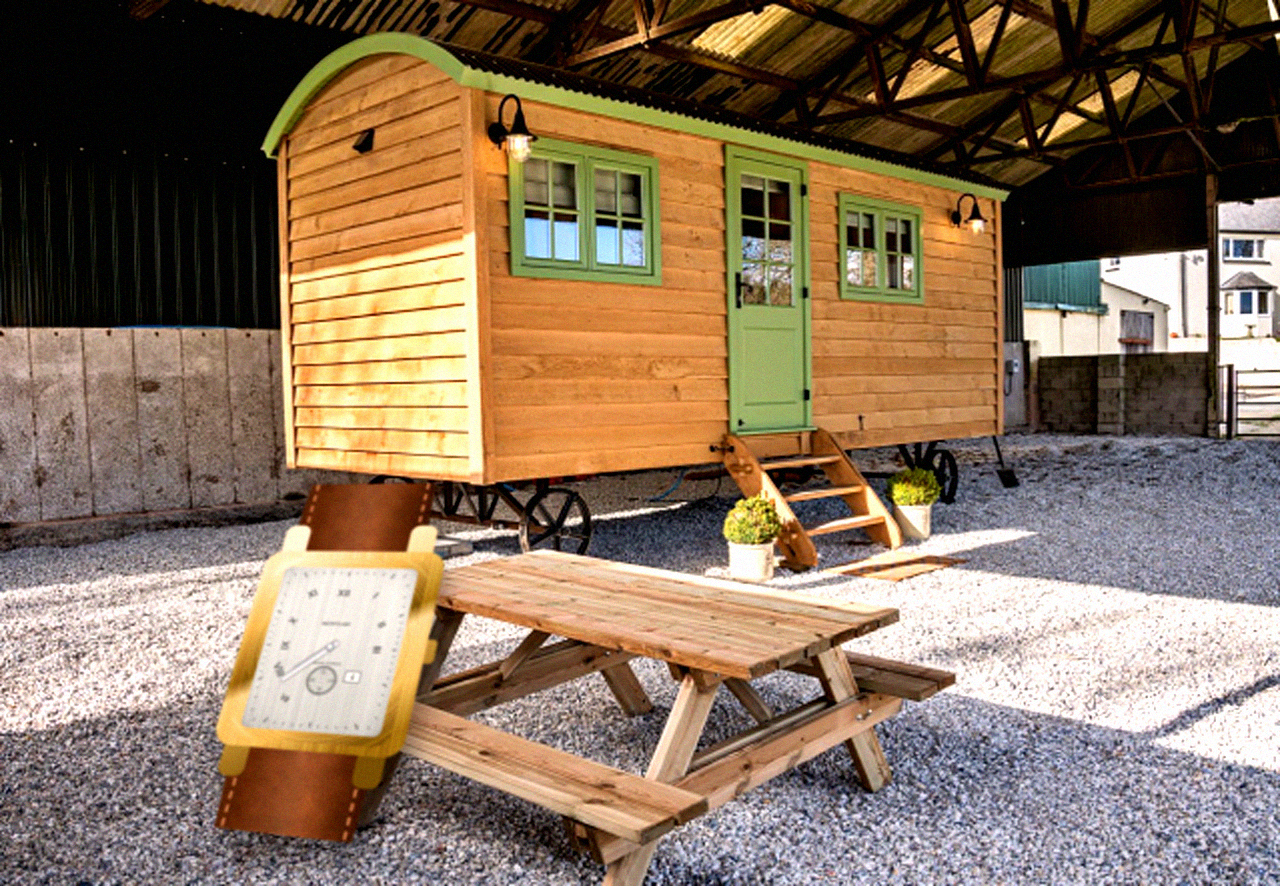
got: h=7 m=38
